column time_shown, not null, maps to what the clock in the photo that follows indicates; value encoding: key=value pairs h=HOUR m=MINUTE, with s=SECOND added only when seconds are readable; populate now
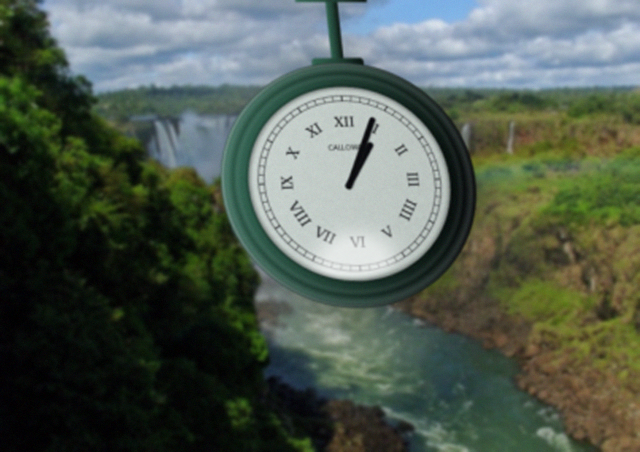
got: h=1 m=4
